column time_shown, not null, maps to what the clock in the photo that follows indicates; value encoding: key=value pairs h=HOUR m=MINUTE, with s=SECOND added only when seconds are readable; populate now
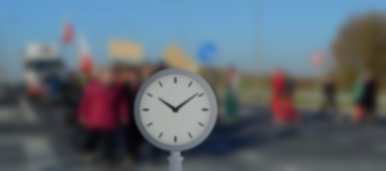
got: h=10 m=9
